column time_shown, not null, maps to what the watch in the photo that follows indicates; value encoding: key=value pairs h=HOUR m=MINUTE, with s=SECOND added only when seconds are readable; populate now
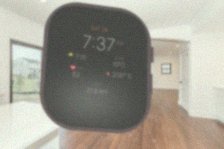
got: h=7 m=37
